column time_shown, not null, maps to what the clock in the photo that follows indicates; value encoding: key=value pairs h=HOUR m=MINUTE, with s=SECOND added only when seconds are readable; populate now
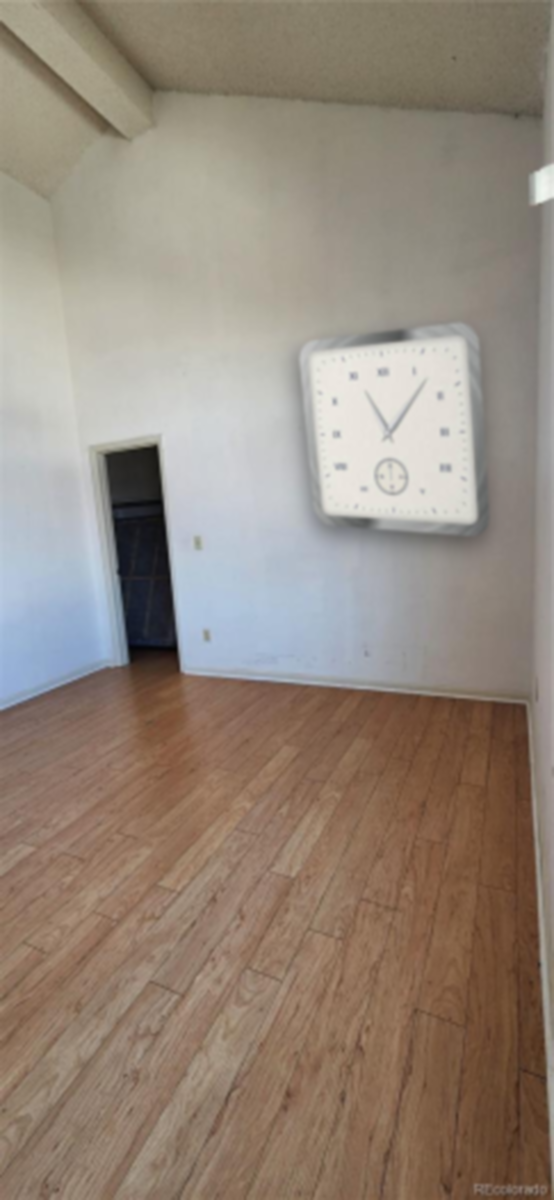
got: h=11 m=7
